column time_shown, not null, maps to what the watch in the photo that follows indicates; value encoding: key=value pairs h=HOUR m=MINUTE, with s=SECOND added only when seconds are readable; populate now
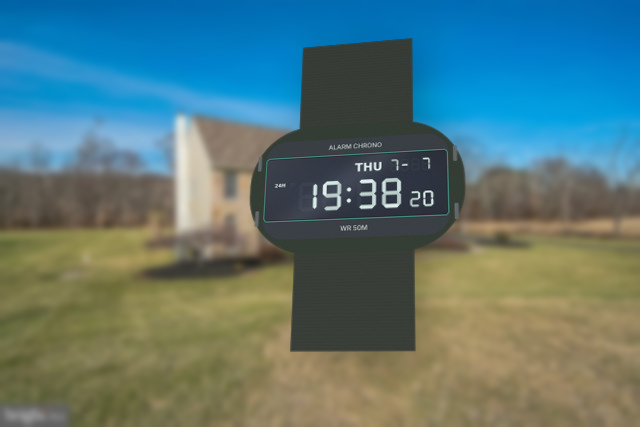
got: h=19 m=38 s=20
